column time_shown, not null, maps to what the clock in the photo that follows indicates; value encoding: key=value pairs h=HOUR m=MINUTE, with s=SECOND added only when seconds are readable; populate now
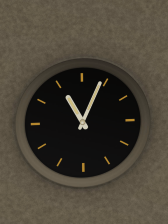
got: h=11 m=4
